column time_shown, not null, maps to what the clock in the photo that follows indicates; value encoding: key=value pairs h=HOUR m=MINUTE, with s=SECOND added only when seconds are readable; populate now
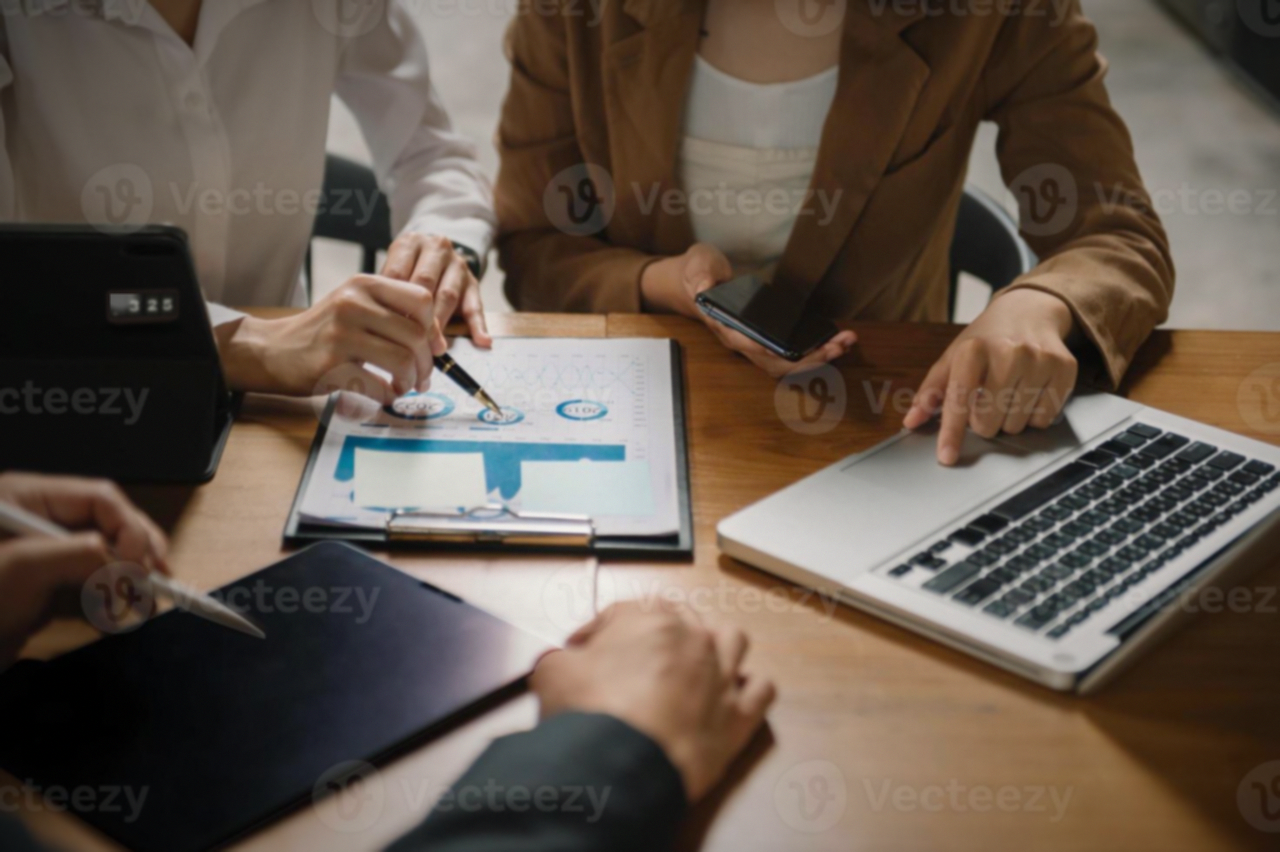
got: h=3 m=25
